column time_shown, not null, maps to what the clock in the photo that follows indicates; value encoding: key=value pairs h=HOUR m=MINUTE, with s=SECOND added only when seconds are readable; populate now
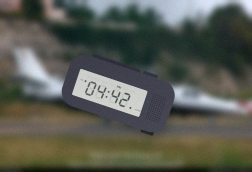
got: h=4 m=42
